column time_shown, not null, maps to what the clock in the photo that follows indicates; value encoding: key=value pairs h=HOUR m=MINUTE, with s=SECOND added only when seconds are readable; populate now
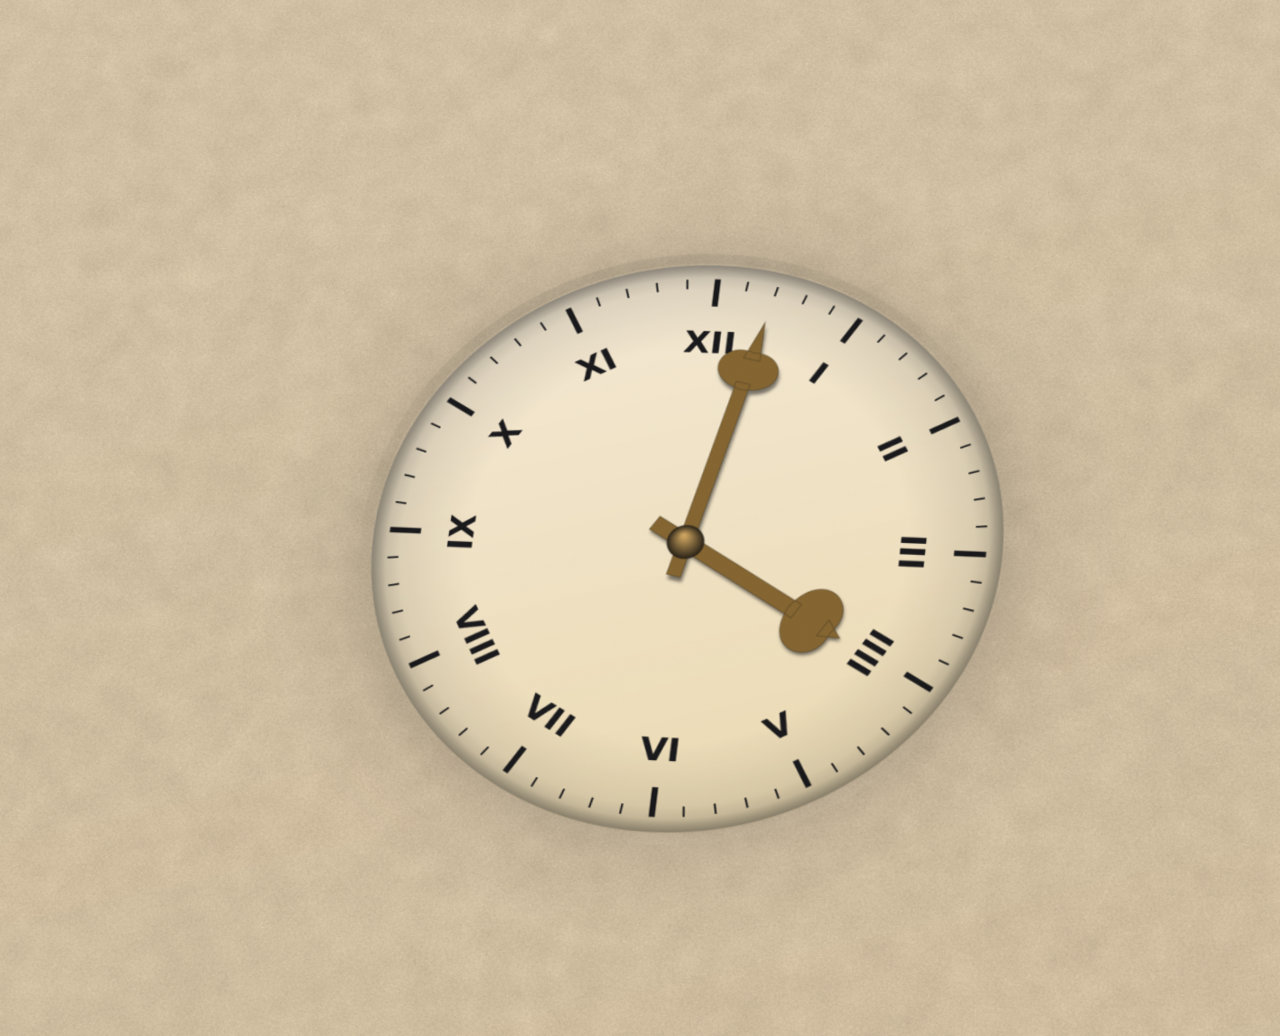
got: h=4 m=2
